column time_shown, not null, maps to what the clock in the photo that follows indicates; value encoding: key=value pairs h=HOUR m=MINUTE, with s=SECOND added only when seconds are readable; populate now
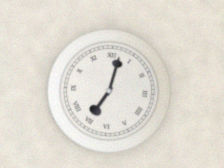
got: h=7 m=2
